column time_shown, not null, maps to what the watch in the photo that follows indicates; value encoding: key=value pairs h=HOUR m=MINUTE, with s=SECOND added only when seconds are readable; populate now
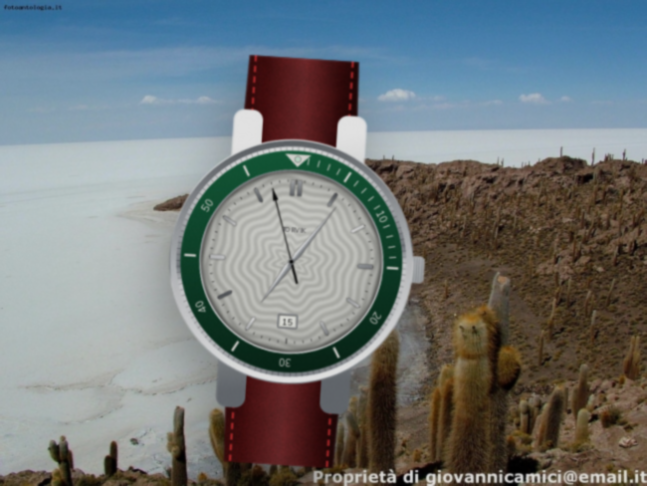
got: h=7 m=5 s=57
